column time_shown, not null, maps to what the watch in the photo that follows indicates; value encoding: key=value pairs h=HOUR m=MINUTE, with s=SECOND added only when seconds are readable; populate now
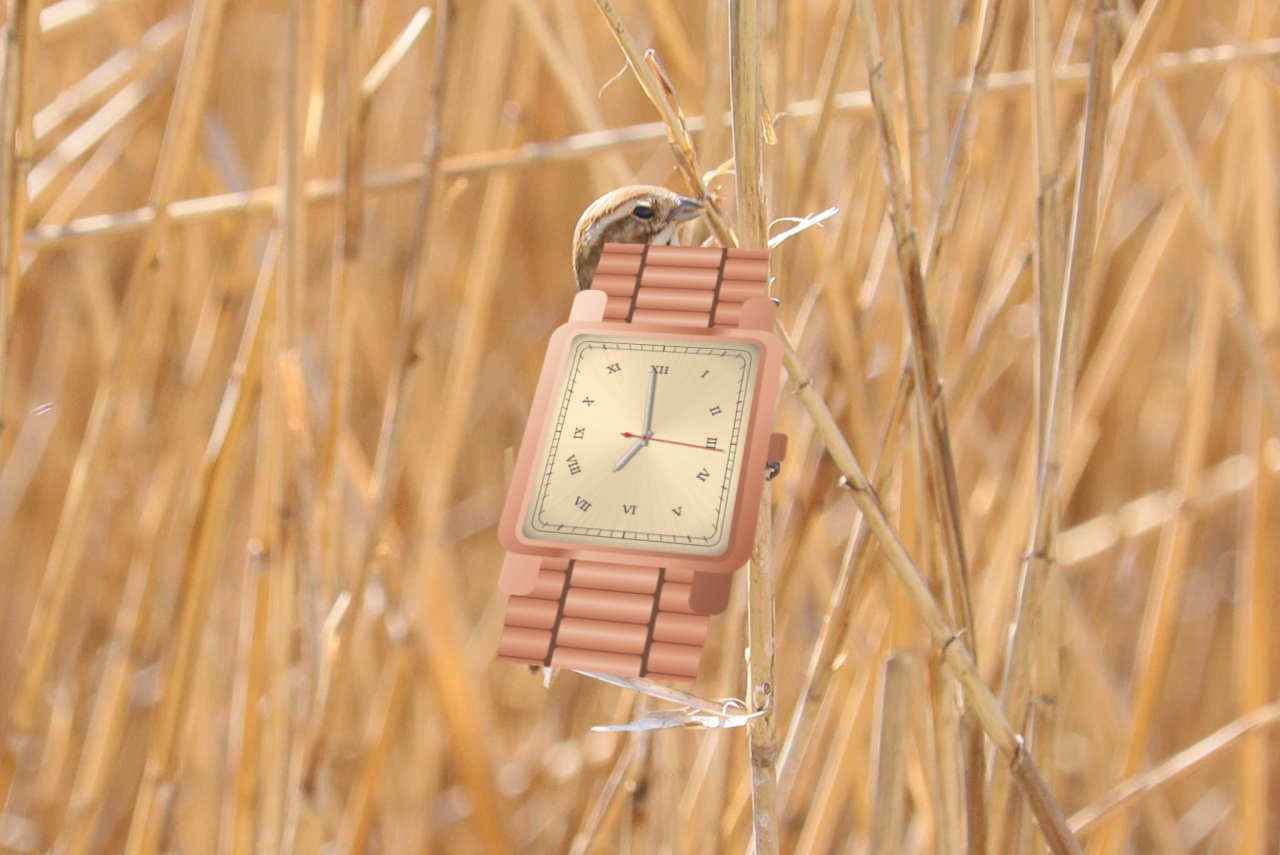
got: h=6 m=59 s=16
